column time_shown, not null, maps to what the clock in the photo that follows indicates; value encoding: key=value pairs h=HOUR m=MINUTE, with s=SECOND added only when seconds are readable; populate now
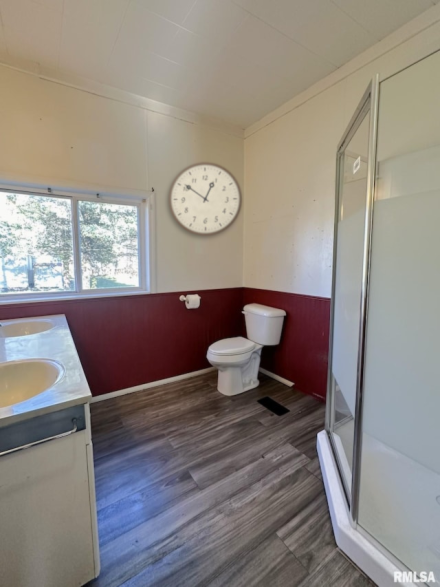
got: h=12 m=51
